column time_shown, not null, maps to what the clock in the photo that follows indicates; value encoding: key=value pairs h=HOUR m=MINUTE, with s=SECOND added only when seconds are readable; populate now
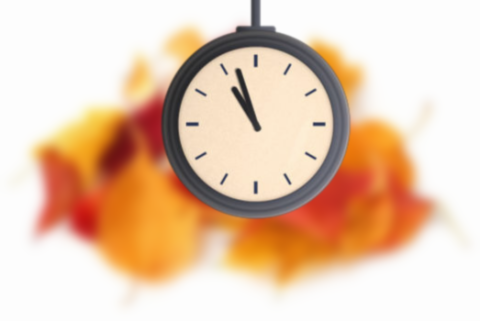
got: h=10 m=57
